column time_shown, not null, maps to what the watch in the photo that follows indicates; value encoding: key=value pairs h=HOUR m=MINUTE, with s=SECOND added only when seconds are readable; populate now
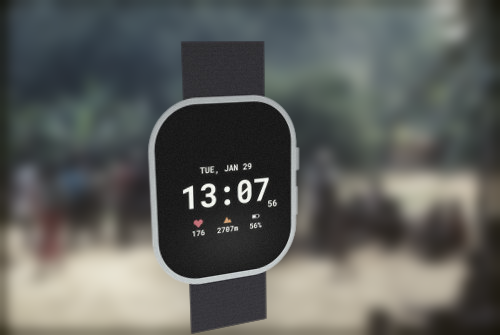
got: h=13 m=7 s=56
